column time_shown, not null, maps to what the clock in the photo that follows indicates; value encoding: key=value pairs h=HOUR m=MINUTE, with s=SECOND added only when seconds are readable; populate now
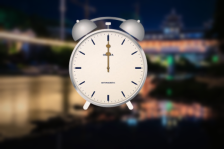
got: h=12 m=0
